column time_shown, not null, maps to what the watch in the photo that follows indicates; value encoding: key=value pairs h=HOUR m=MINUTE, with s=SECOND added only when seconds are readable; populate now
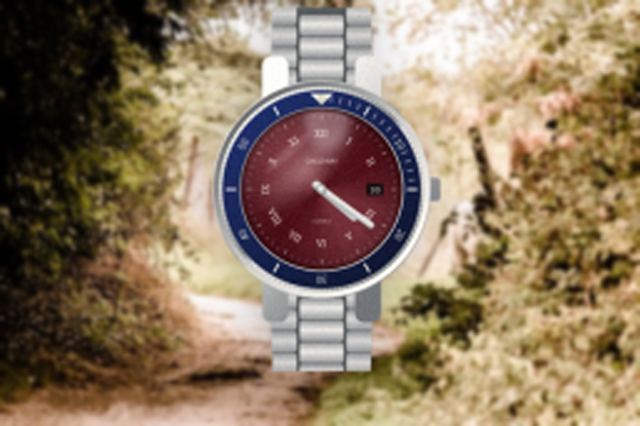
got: h=4 m=21
